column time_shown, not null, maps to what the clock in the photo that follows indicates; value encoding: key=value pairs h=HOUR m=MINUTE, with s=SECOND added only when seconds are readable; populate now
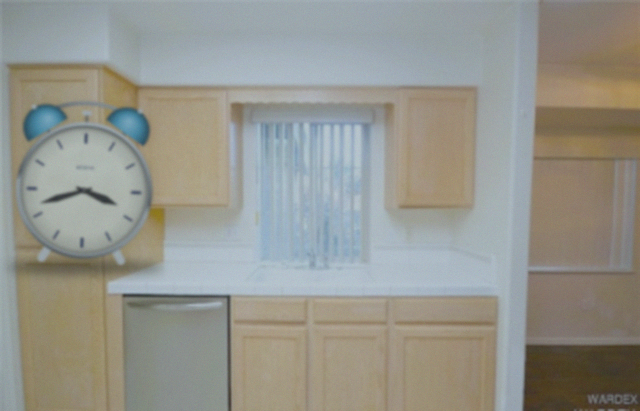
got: h=3 m=42
